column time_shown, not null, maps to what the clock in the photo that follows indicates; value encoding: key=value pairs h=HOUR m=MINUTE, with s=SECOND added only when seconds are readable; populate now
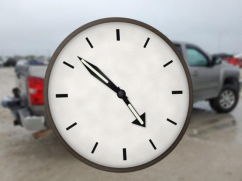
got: h=4 m=52
